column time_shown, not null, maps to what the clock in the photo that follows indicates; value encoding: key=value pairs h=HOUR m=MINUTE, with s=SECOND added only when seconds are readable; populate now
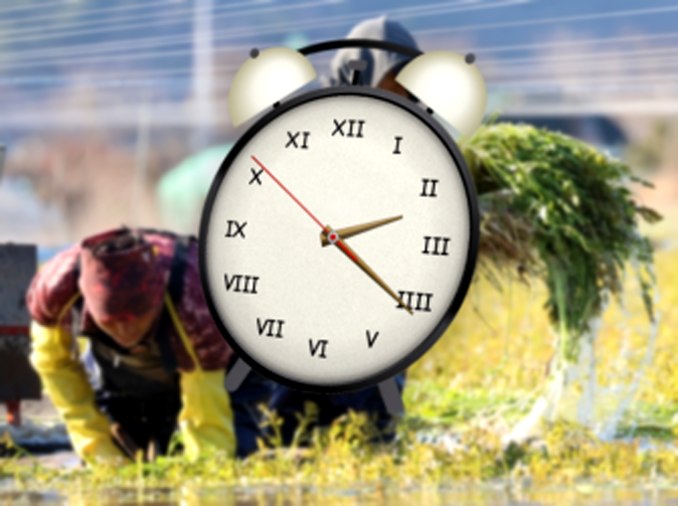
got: h=2 m=20 s=51
